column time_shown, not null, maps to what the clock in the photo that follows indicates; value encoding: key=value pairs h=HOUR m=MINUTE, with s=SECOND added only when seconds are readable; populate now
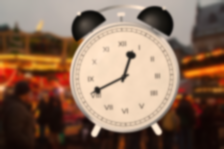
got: h=12 m=41
